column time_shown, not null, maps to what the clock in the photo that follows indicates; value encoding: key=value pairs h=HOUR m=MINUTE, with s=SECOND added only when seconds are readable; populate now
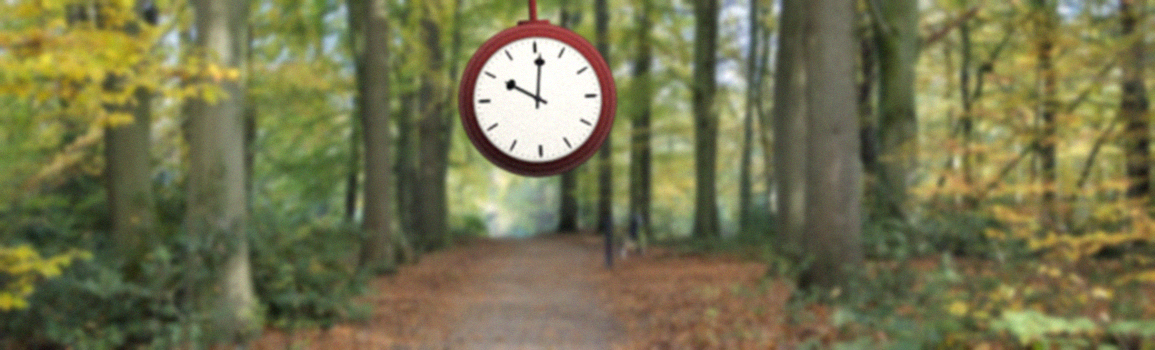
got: h=10 m=1
